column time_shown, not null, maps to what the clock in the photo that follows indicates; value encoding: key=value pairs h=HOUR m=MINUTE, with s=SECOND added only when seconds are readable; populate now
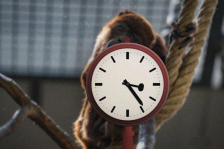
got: h=3 m=24
